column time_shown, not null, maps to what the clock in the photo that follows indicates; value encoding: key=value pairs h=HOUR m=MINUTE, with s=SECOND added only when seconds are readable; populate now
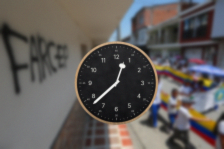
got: h=12 m=38
